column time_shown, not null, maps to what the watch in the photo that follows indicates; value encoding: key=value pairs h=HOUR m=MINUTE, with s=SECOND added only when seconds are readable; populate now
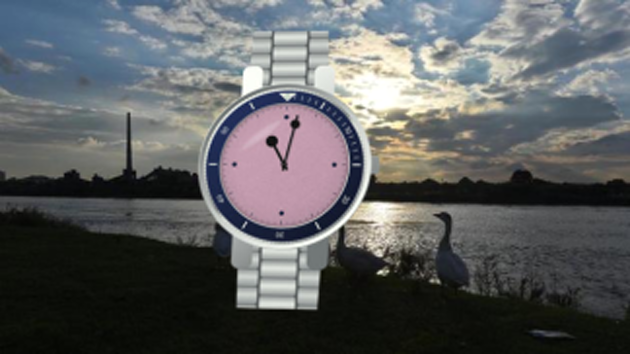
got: h=11 m=2
